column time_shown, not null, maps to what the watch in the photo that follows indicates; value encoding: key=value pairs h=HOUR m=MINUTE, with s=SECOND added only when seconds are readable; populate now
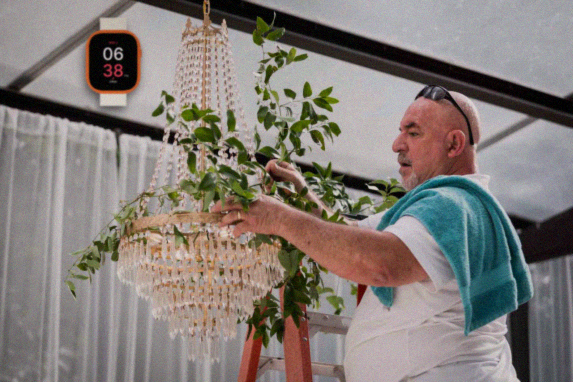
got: h=6 m=38
